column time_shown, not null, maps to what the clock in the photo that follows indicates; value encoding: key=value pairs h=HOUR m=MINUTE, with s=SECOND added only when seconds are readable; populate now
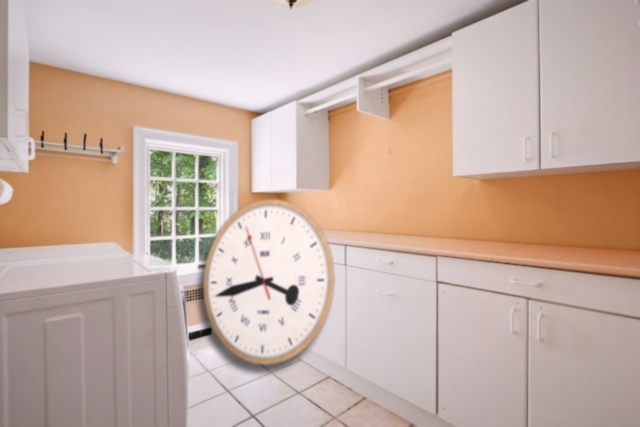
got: h=3 m=42 s=56
